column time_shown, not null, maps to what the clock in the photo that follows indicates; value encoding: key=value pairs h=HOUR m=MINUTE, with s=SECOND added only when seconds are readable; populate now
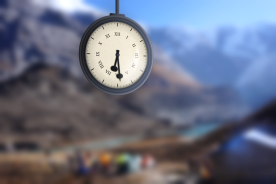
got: h=6 m=29
